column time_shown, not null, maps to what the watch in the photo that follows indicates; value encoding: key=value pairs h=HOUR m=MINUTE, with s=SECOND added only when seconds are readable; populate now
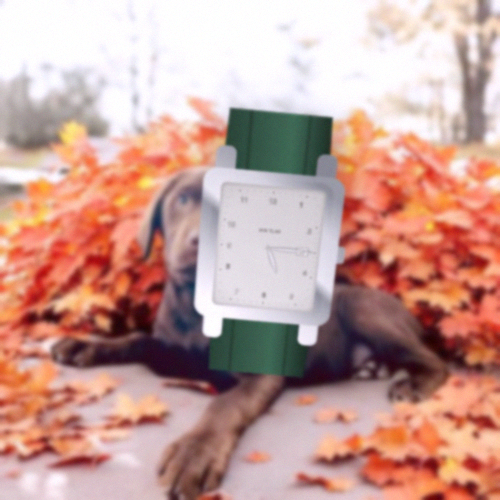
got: h=5 m=15
